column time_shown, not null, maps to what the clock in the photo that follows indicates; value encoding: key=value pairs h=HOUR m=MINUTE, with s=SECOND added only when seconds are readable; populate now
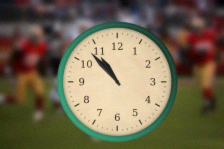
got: h=10 m=53
